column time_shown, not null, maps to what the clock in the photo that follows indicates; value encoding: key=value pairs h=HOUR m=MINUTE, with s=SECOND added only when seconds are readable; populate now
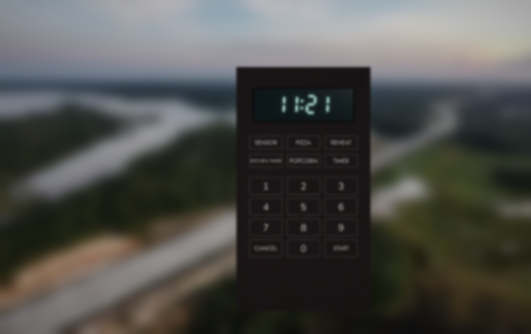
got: h=11 m=21
